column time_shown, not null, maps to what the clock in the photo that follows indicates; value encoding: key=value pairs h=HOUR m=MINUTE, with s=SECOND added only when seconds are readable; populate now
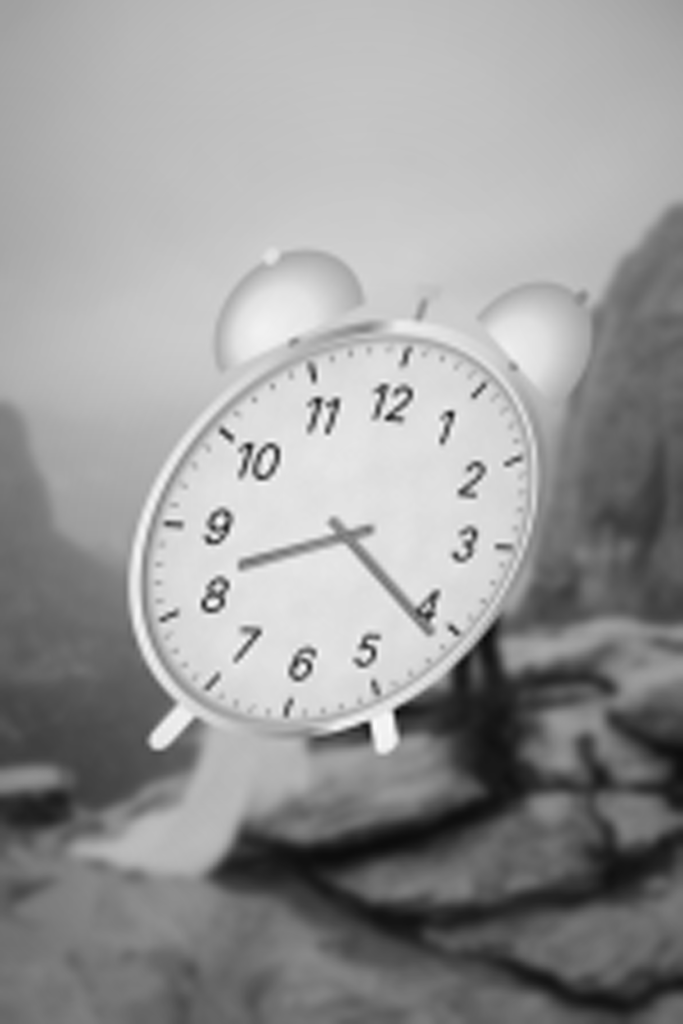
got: h=8 m=21
